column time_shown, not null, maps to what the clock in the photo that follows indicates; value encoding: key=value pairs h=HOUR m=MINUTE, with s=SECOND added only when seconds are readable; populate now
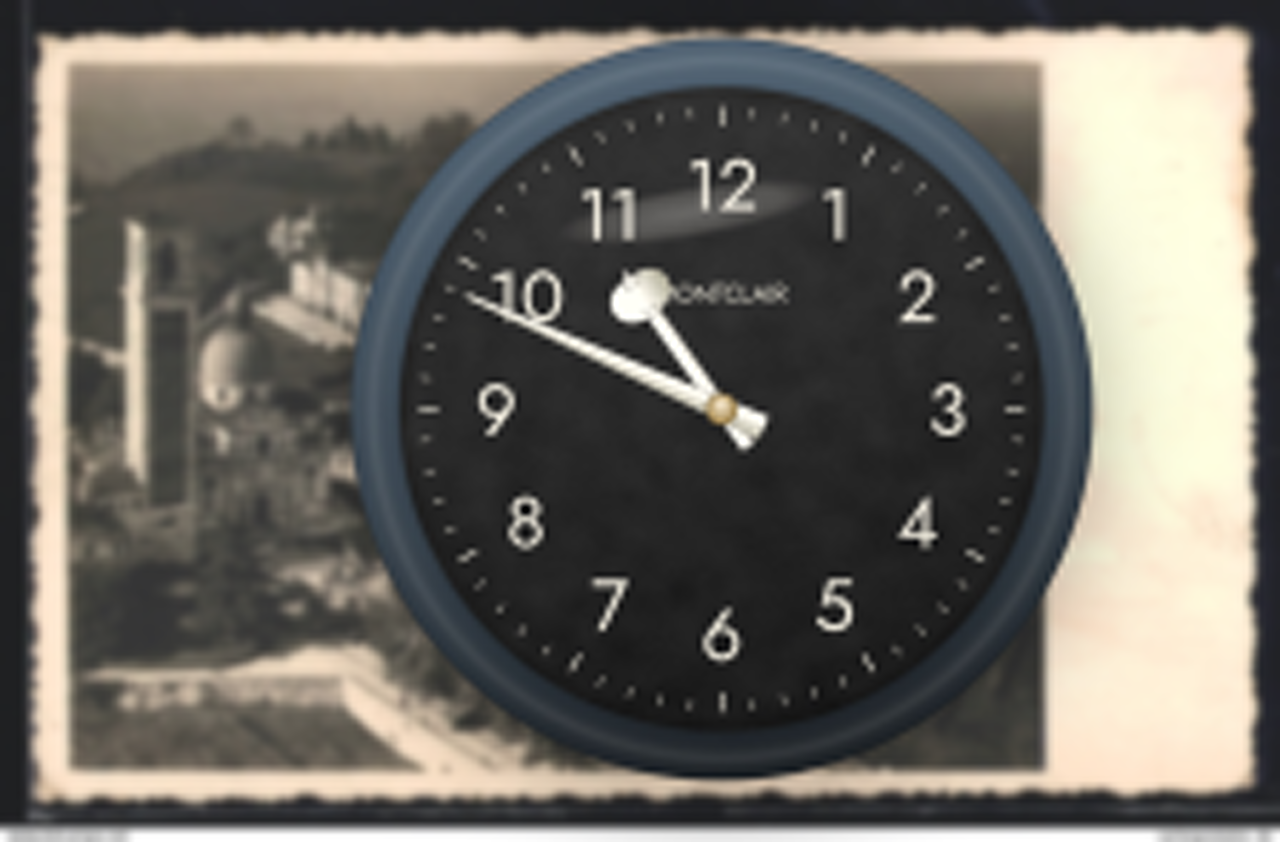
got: h=10 m=49
